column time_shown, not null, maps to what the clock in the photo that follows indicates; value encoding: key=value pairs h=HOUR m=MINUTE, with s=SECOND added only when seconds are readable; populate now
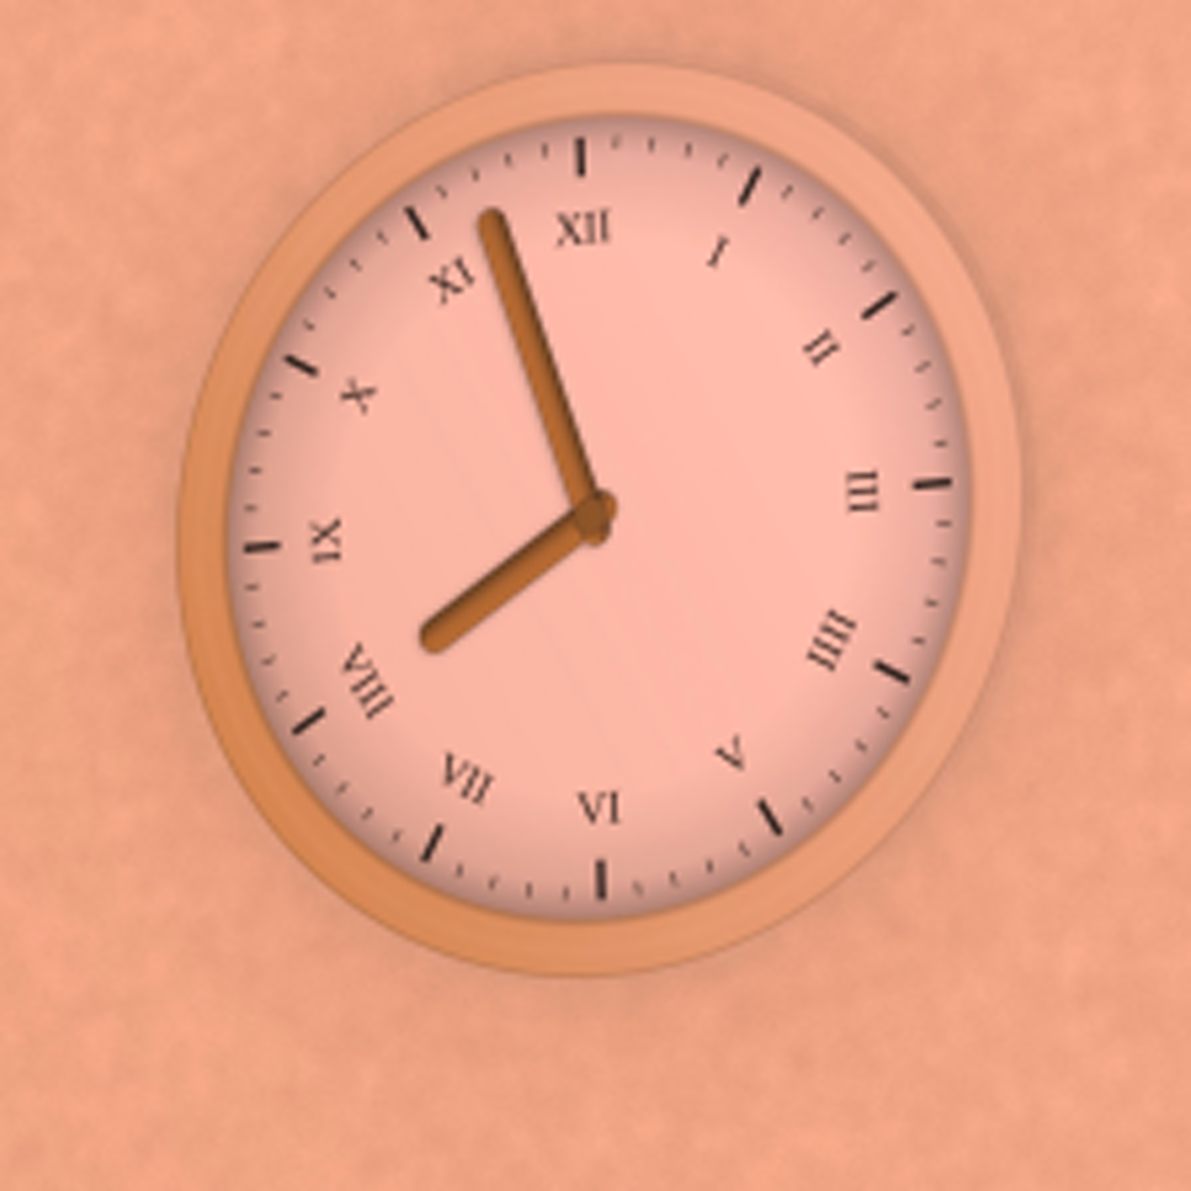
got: h=7 m=57
